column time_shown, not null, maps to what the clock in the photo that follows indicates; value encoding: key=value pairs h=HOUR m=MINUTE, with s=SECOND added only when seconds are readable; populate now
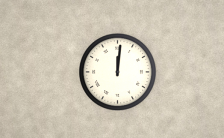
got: h=12 m=1
